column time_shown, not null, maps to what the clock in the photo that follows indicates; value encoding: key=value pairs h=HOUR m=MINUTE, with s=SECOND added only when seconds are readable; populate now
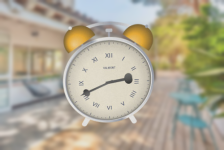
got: h=2 m=41
